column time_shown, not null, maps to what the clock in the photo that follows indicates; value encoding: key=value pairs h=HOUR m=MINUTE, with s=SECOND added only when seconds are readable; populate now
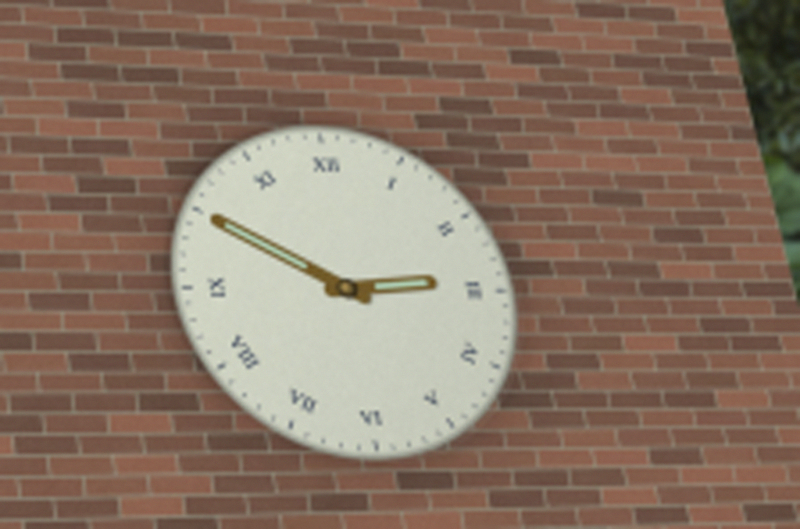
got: h=2 m=50
